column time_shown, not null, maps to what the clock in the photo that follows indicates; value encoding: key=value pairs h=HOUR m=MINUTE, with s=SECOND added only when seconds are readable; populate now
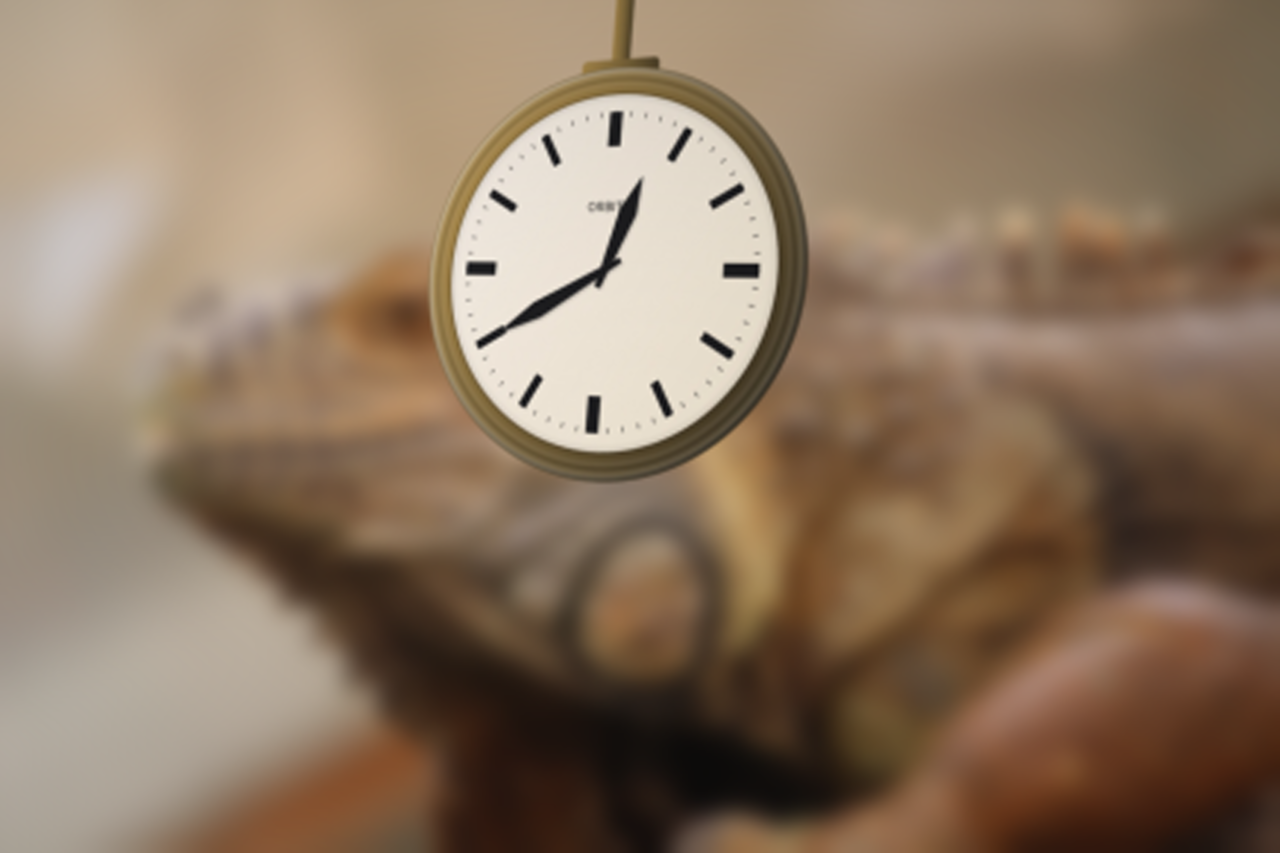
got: h=12 m=40
